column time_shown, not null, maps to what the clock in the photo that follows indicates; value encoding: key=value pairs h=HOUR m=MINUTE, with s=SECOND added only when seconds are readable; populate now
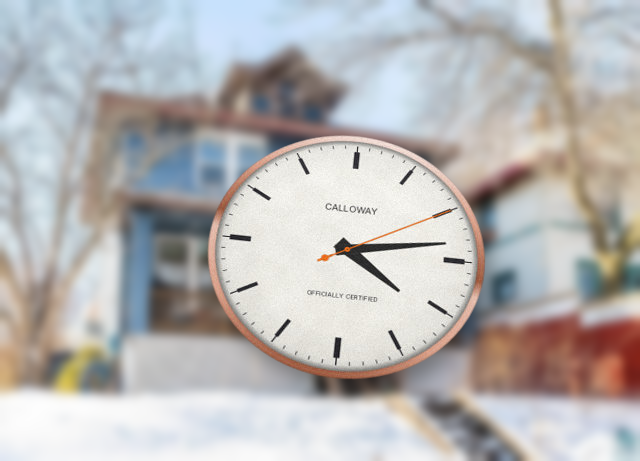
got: h=4 m=13 s=10
